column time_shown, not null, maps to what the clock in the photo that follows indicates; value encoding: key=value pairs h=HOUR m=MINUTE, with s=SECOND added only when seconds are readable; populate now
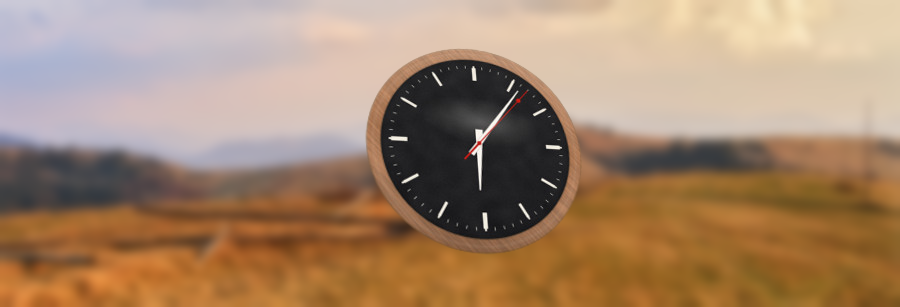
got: h=6 m=6 s=7
